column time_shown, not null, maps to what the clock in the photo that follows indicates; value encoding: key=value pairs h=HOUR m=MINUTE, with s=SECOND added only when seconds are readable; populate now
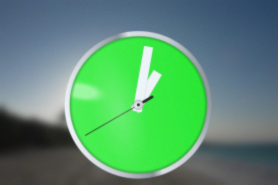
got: h=1 m=1 s=40
